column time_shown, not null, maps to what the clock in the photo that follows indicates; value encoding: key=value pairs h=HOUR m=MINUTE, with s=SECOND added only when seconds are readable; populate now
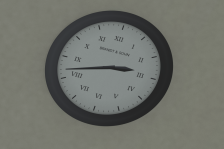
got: h=2 m=42
